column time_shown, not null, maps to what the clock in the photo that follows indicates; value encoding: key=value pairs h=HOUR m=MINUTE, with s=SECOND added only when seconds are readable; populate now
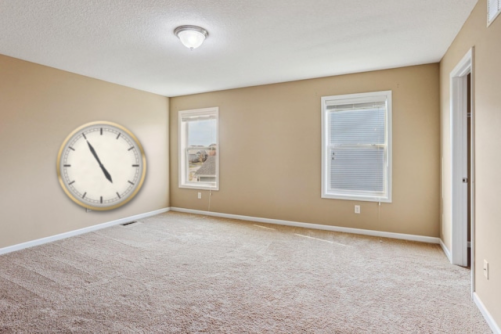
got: h=4 m=55
